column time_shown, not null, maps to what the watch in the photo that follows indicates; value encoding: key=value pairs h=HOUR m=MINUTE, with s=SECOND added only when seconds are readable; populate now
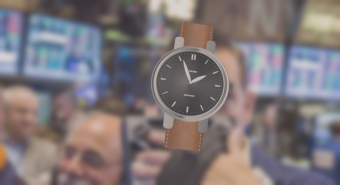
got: h=1 m=56
